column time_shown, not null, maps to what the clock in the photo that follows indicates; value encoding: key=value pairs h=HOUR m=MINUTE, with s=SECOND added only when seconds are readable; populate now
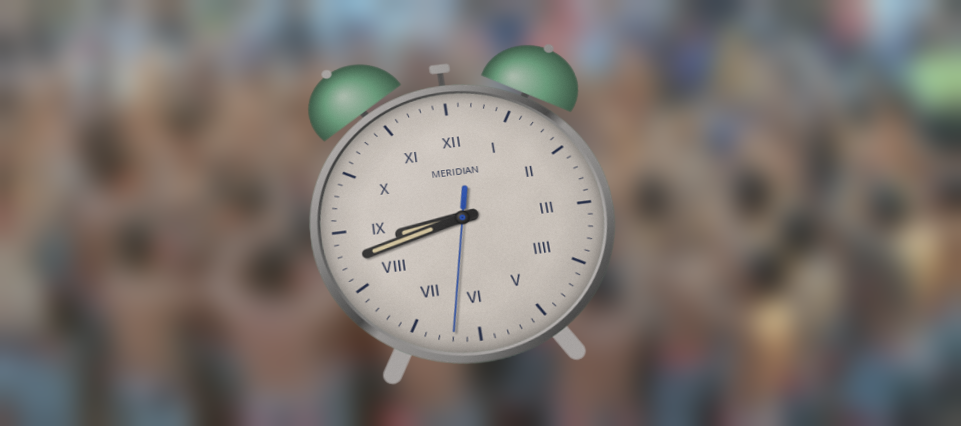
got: h=8 m=42 s=32
